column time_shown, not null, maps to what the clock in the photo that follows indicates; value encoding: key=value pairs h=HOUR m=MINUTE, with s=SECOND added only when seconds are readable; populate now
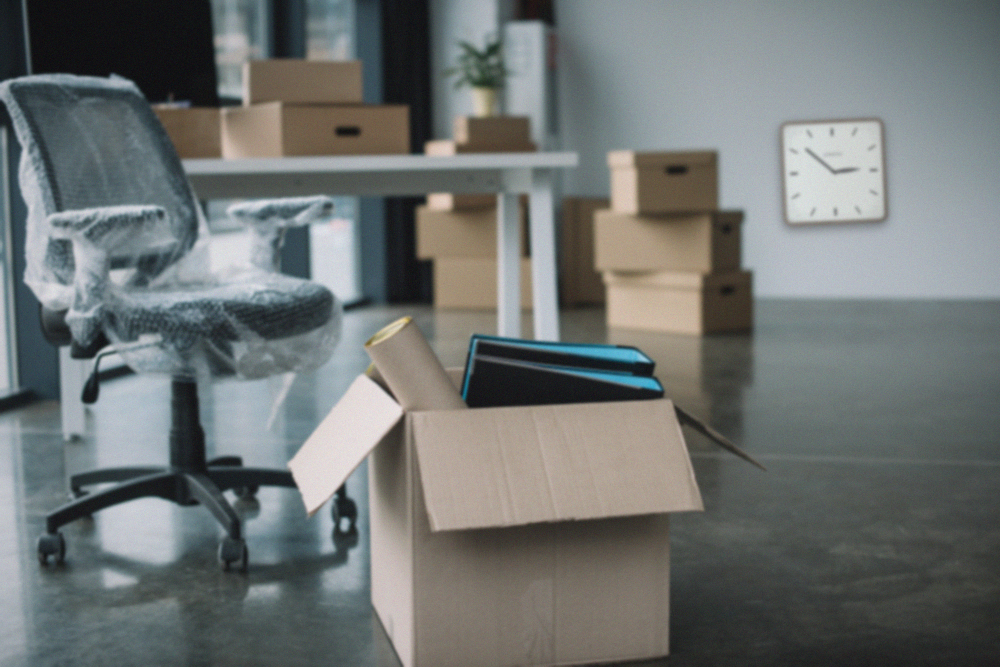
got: h=2 m=52
